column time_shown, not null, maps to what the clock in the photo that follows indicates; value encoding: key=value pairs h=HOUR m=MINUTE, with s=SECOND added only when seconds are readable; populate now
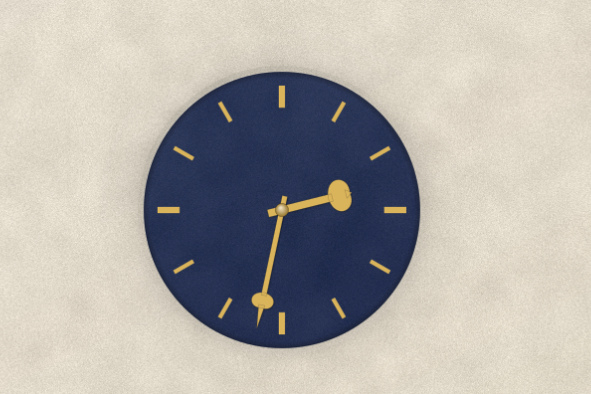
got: h=2 m=32
